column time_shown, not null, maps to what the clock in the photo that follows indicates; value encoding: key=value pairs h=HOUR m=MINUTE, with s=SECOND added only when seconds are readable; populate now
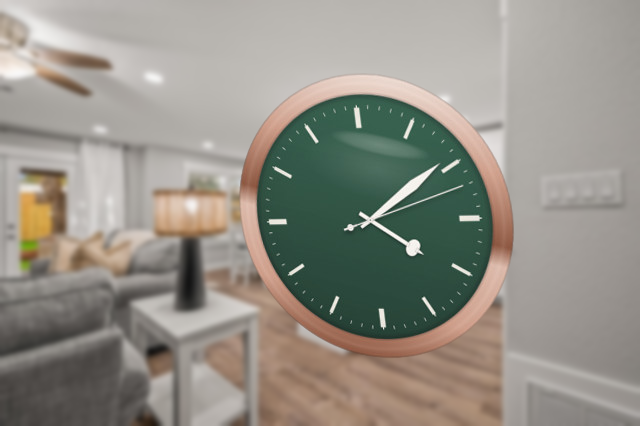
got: h=4 m=9 s=12
